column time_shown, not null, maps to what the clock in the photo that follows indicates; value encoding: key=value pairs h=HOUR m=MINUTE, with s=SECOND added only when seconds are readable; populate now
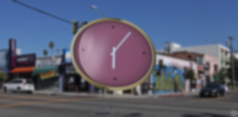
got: h=6 m=6
